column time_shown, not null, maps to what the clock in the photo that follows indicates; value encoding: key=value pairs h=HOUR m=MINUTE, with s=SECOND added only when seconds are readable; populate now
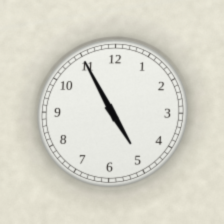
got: h=4 m=55
